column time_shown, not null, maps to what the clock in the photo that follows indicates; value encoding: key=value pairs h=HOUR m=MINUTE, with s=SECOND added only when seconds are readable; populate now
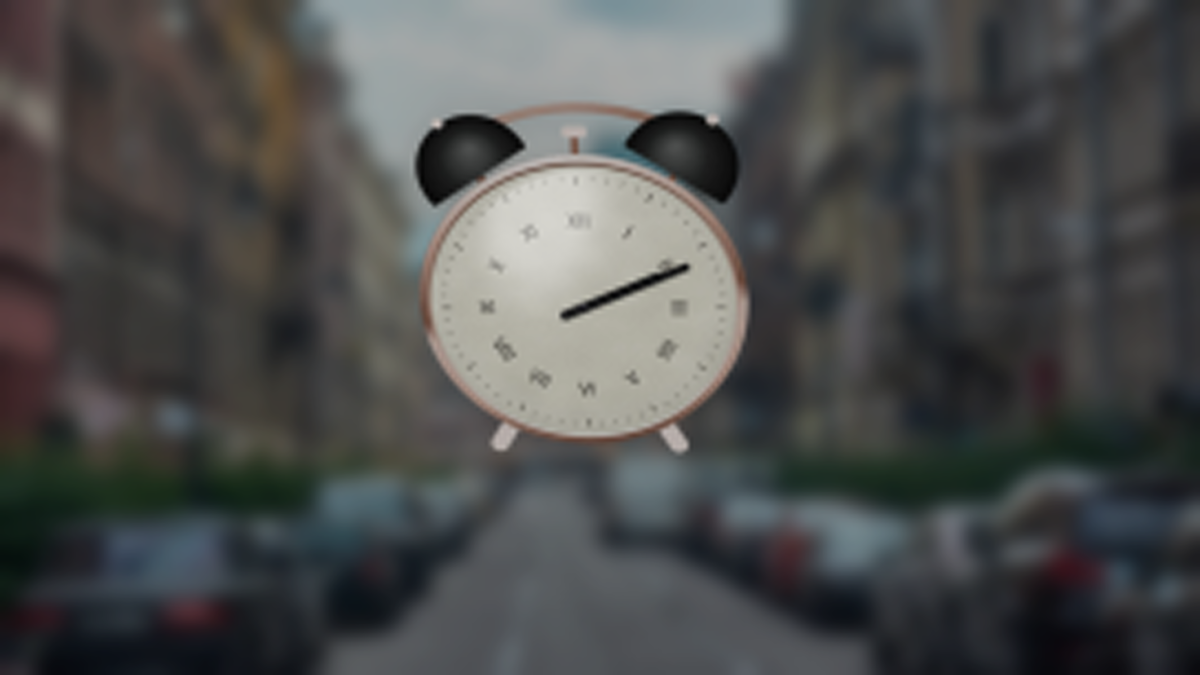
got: h=2 m=11
